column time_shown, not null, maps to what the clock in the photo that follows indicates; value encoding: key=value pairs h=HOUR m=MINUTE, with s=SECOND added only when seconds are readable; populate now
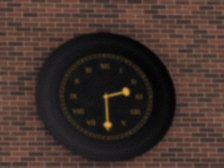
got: h=2 m=30
